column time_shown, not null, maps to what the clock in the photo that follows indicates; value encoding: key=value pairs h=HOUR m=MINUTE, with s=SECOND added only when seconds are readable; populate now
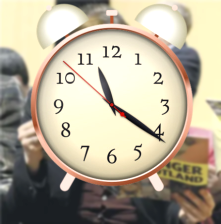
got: h=11 m=20 s=52
